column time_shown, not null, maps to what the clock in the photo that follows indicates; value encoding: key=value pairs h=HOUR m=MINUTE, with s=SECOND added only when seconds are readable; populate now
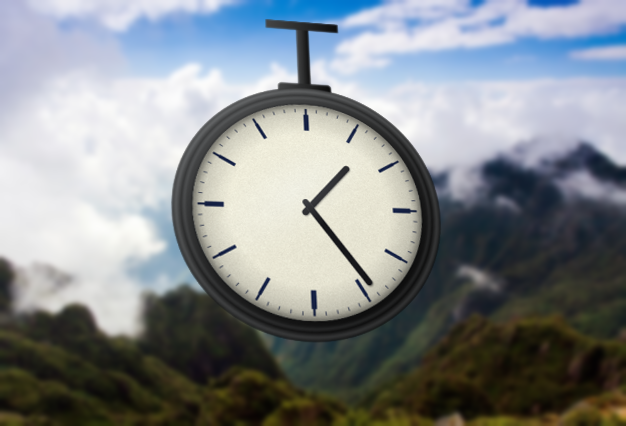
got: h=1 m=24
